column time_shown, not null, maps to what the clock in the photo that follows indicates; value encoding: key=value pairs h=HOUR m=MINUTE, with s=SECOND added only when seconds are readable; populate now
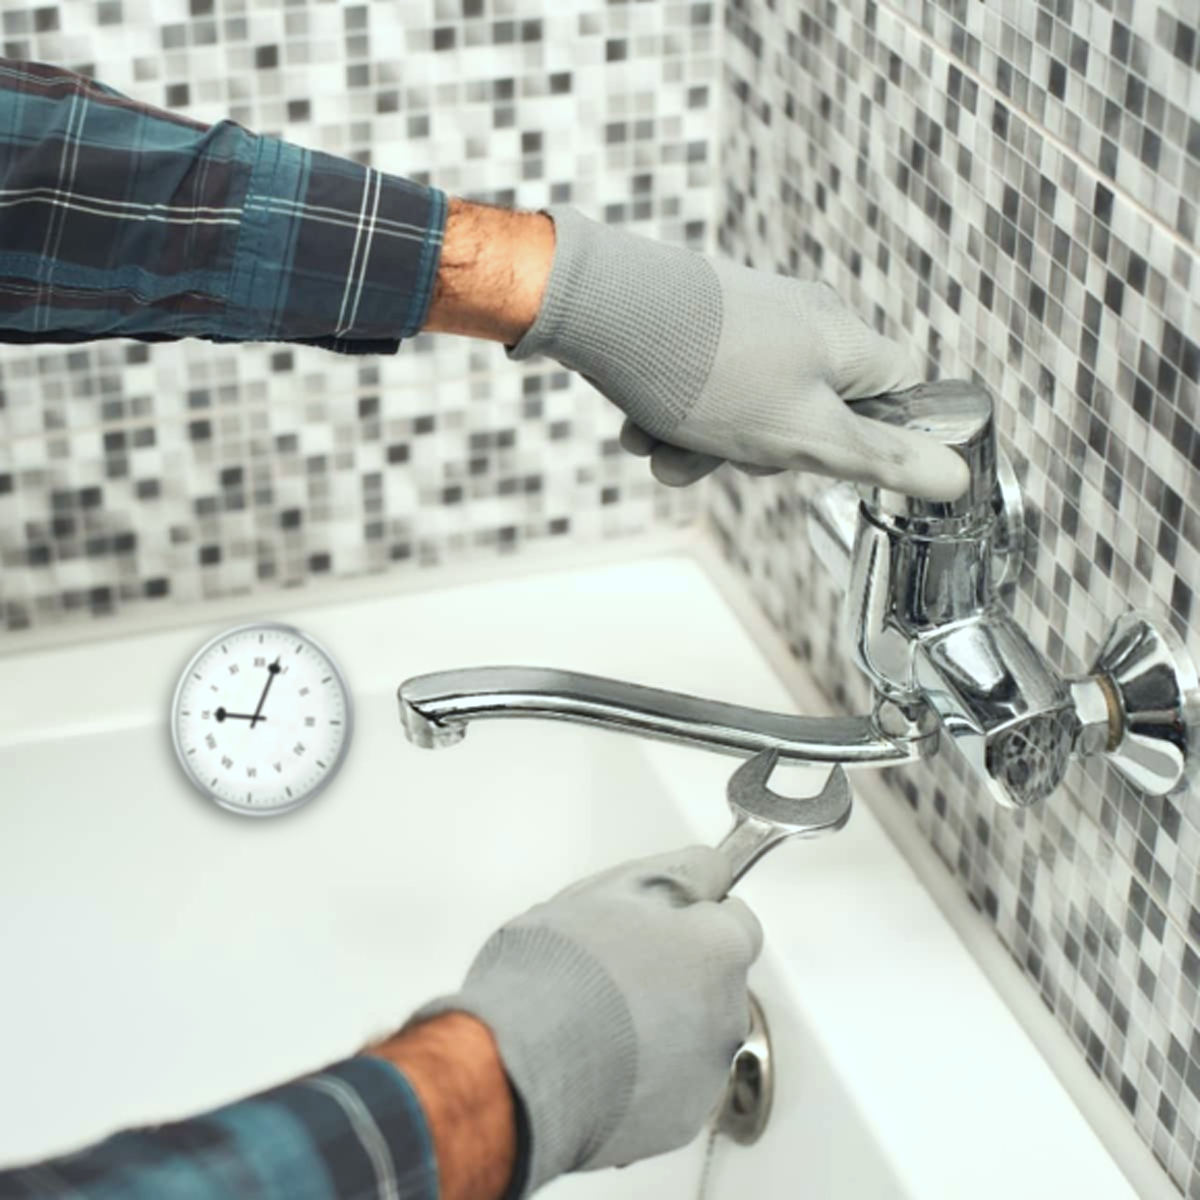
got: h=9 m=3
